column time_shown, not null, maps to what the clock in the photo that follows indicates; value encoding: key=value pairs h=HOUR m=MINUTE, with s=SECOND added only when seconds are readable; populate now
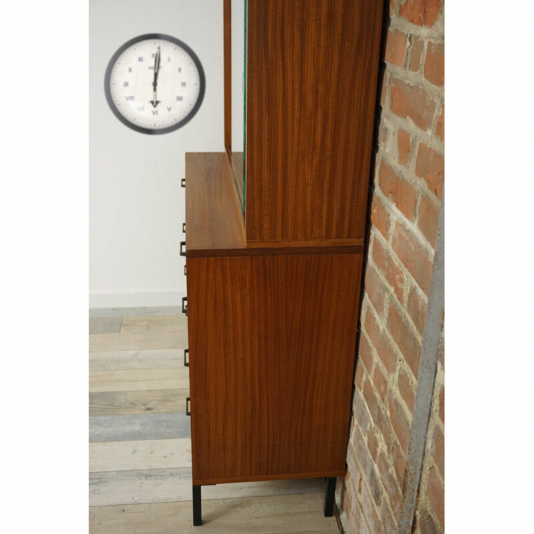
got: h=6 m=1
